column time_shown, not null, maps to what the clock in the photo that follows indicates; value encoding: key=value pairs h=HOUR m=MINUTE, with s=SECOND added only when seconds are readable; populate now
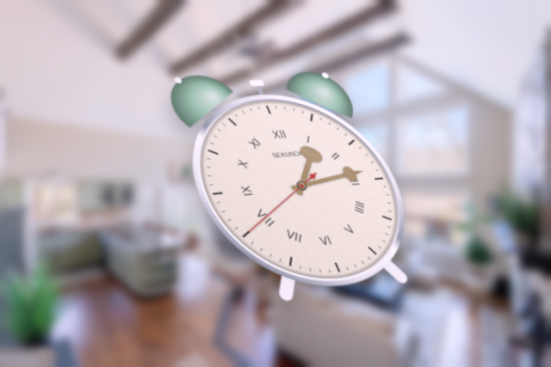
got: h=1 m=13 s=40
